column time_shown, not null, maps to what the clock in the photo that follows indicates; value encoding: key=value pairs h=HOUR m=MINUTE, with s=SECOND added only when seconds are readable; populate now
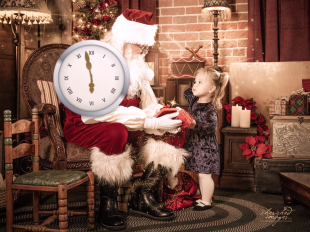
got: h=5 m=58
